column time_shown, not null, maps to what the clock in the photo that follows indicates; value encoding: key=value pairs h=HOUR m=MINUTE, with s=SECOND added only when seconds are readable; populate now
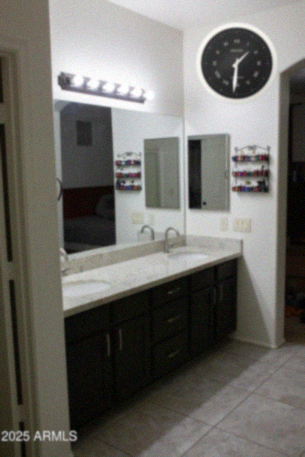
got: h=1 m=31
